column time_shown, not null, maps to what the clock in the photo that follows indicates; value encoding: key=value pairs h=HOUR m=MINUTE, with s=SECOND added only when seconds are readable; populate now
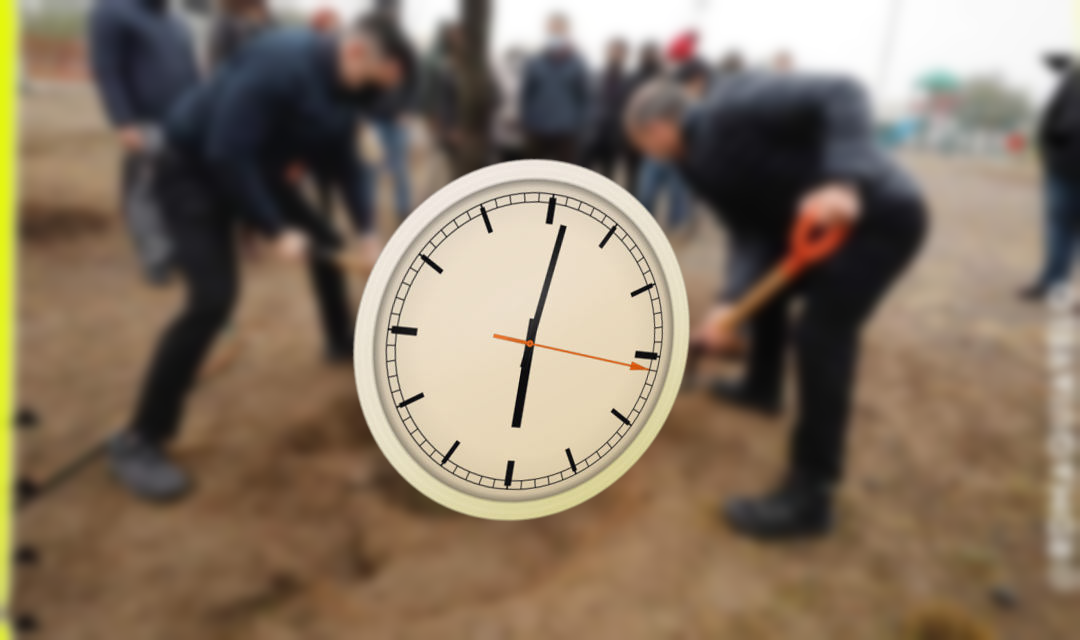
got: h=6 m=1 s=16
